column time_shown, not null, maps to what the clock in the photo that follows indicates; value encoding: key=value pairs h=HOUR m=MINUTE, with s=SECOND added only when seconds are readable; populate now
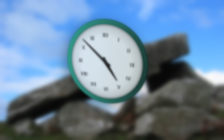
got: h=4 m=52
